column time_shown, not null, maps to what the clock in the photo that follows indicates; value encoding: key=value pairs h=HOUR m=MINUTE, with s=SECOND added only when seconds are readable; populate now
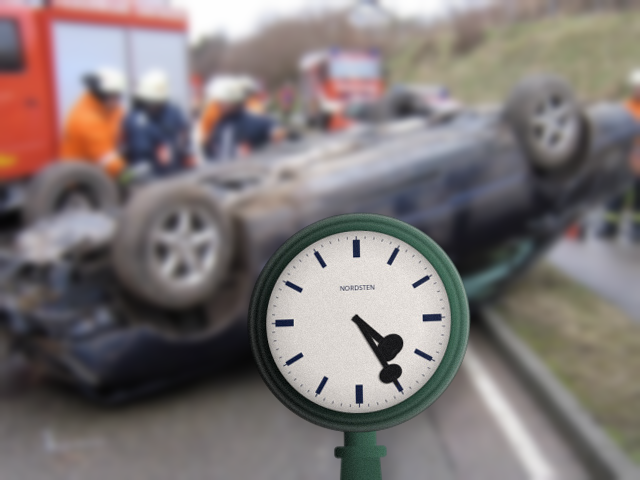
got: h=4 m=25
